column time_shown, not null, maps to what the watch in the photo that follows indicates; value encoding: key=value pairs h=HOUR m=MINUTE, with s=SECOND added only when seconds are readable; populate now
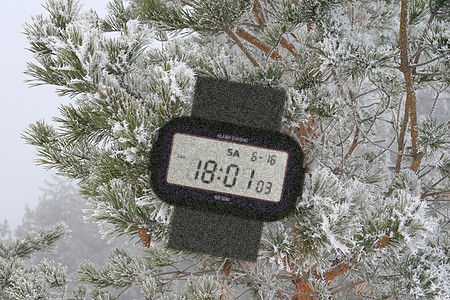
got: h=18 m=1 s=3
